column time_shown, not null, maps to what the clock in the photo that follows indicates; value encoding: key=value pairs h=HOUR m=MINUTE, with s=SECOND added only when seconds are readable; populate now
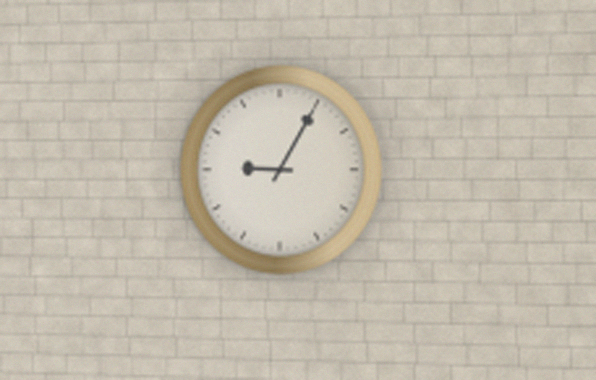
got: h=9 m=5
